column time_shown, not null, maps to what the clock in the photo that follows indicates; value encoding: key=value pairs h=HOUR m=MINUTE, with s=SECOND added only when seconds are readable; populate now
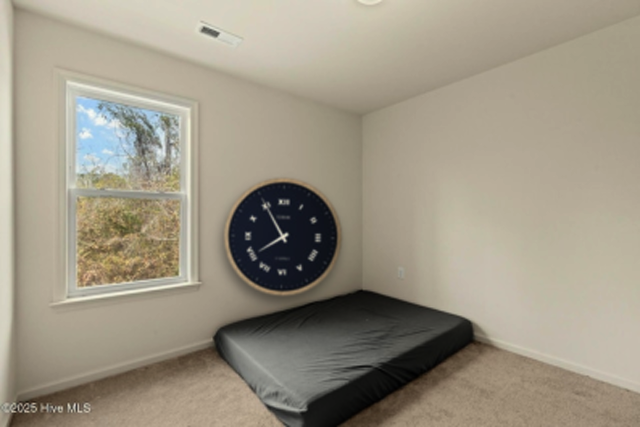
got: h=7 m=55
